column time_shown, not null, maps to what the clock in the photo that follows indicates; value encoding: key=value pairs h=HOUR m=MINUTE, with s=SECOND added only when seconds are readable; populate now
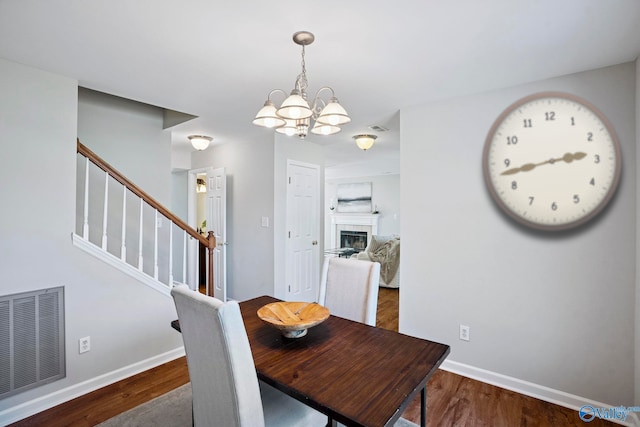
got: h=2 m=43
